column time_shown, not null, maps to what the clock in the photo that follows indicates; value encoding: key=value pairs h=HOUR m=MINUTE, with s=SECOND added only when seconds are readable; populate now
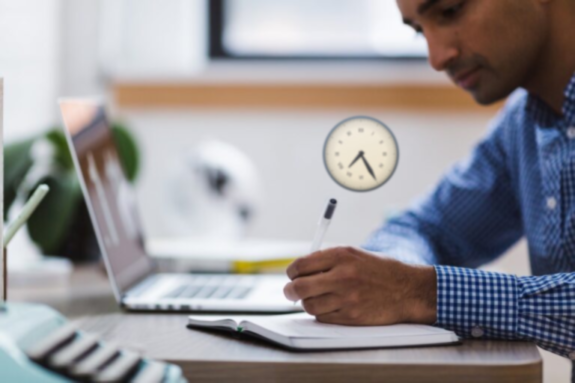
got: h=7 m=25
